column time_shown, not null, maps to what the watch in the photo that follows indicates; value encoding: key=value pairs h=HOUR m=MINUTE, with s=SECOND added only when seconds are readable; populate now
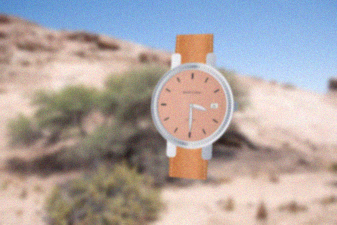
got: h=3 m=30
